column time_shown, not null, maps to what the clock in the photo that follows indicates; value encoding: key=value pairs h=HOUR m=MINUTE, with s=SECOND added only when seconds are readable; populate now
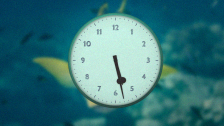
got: h=5 m=28
